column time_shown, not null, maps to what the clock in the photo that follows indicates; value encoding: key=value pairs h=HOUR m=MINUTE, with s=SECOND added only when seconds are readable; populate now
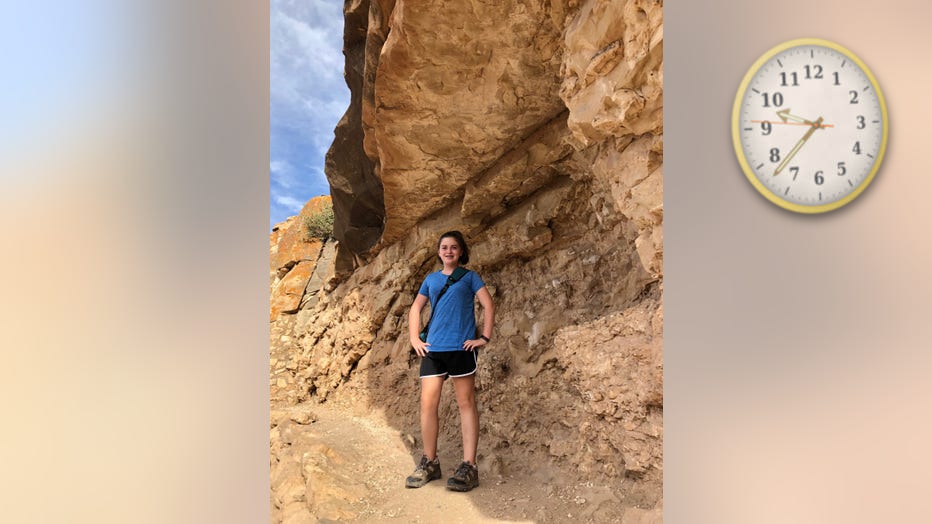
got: h=9 m=37 s=46
